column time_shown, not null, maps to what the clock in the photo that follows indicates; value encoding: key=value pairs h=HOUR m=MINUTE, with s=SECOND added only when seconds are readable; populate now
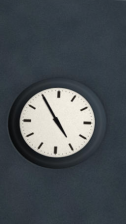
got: h=4 m=55
